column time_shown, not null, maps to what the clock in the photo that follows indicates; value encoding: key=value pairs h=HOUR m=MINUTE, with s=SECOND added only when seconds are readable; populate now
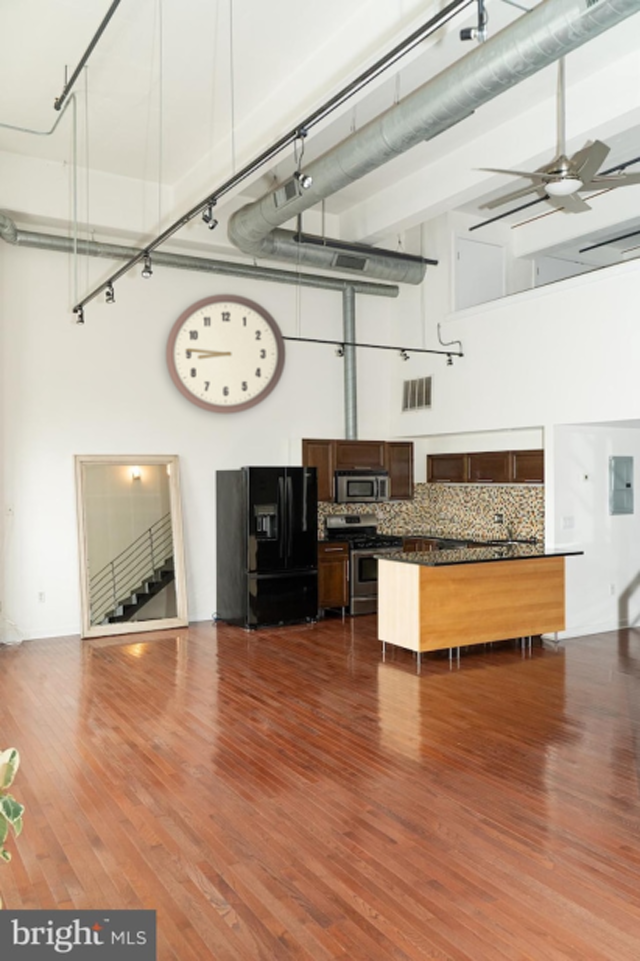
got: h=8 m=46
